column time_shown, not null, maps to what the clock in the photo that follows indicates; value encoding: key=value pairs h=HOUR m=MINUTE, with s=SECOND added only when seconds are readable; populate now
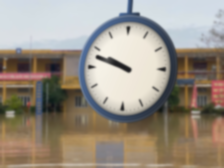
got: h=9 m=48
